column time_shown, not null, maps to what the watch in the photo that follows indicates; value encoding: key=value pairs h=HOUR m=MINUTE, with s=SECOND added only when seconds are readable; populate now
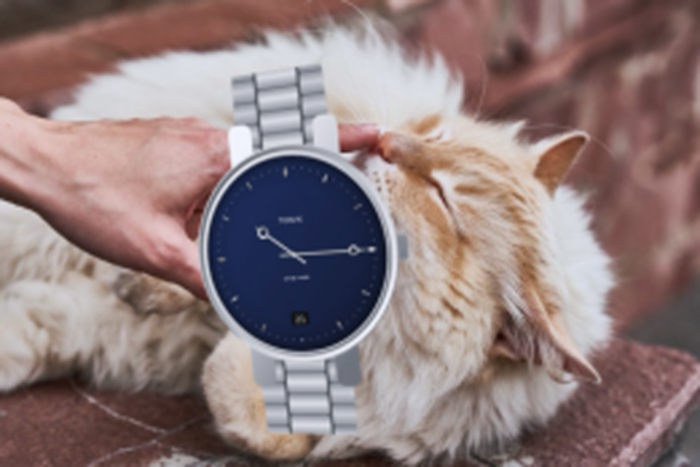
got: h=10 m=15
